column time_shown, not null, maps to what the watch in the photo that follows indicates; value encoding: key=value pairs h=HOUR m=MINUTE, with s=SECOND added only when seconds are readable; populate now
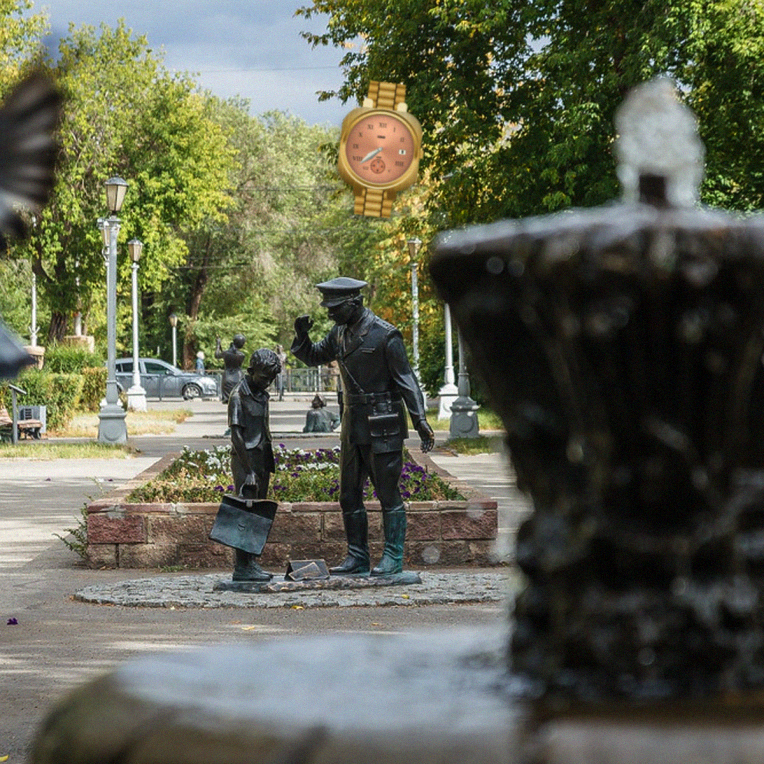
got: h=7 m=38
